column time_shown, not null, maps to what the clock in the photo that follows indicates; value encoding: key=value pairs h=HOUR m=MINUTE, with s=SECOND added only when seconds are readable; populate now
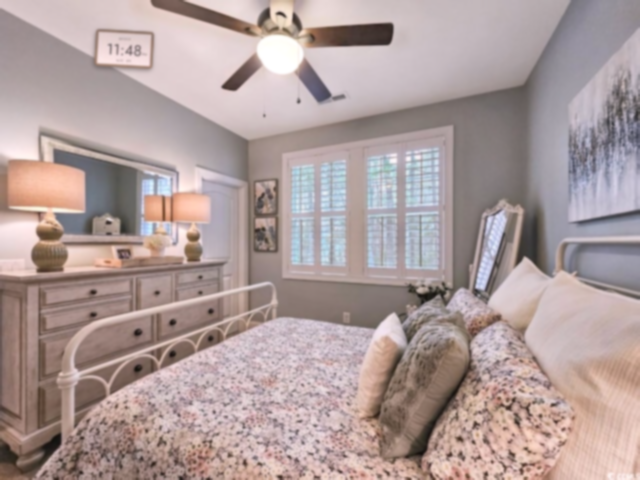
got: h=11 m=48
